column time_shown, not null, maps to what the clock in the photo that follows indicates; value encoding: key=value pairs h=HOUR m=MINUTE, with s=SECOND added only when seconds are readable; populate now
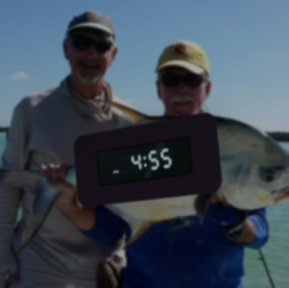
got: h=4 m=55
